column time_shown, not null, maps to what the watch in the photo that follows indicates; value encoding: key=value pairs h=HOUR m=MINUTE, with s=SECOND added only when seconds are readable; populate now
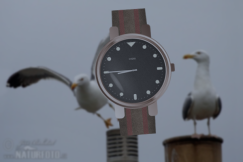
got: h=8 m=45
